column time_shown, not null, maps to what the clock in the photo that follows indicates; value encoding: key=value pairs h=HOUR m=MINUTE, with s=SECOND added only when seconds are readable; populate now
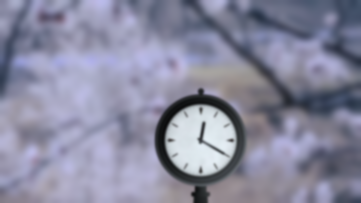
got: h=12 m=20
